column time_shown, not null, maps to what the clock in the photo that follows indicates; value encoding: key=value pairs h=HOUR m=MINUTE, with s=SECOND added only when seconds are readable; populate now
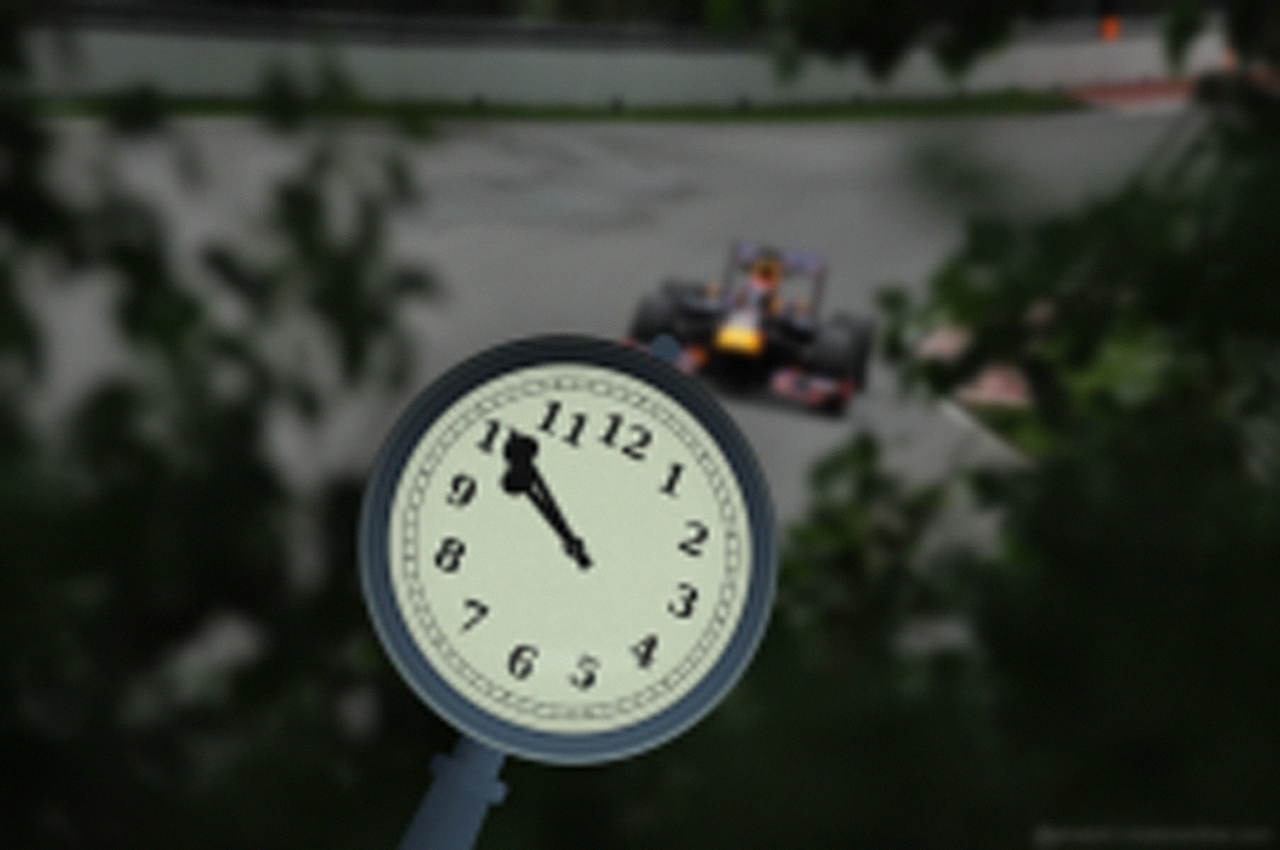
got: h=9 m=51
